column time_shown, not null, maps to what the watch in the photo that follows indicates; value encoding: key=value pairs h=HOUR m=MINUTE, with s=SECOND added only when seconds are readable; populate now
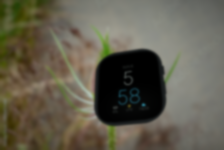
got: h=5 m=58
